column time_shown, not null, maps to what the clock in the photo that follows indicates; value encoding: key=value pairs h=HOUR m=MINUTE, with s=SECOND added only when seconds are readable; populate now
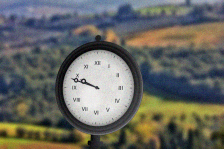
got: h=9 m=48
